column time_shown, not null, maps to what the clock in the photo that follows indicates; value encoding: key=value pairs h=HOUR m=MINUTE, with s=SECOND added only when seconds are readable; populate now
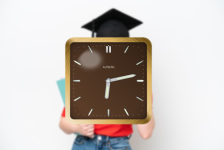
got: h=6 m=13
